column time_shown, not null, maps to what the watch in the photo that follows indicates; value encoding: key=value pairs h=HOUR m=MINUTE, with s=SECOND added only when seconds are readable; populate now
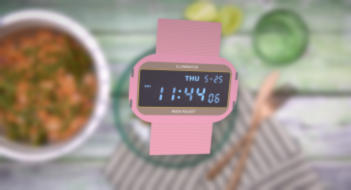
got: h=11 m=44 s=6
